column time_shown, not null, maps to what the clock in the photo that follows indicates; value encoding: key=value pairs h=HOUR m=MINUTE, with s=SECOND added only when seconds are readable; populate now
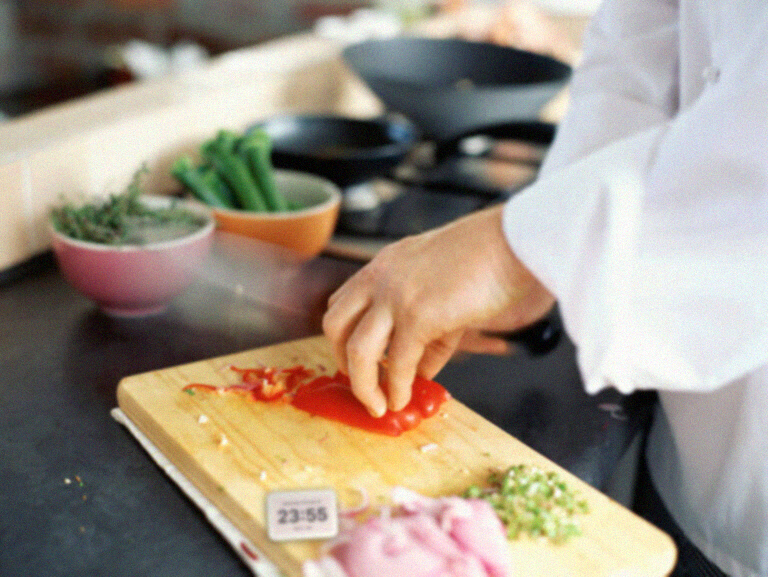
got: h=23 m=55
